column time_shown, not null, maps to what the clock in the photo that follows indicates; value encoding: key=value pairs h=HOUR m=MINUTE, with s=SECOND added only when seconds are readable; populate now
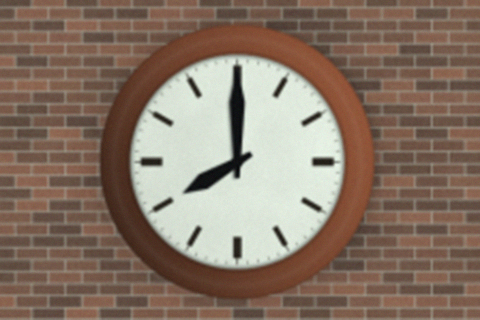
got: h=8 m=0
